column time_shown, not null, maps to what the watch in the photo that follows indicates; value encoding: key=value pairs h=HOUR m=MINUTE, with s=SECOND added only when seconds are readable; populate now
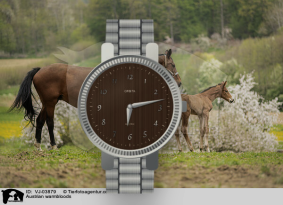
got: h=6 m=13
